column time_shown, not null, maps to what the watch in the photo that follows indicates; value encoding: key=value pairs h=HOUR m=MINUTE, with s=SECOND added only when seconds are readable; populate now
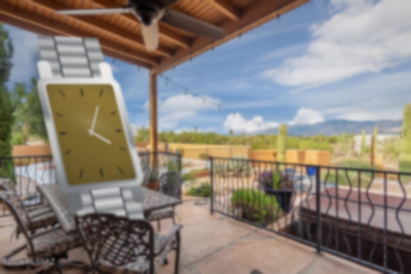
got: h=4 m=5
